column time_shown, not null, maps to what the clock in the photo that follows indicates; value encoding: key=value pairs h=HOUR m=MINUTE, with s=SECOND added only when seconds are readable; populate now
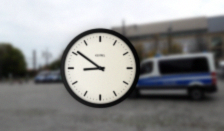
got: h=8 m=51
